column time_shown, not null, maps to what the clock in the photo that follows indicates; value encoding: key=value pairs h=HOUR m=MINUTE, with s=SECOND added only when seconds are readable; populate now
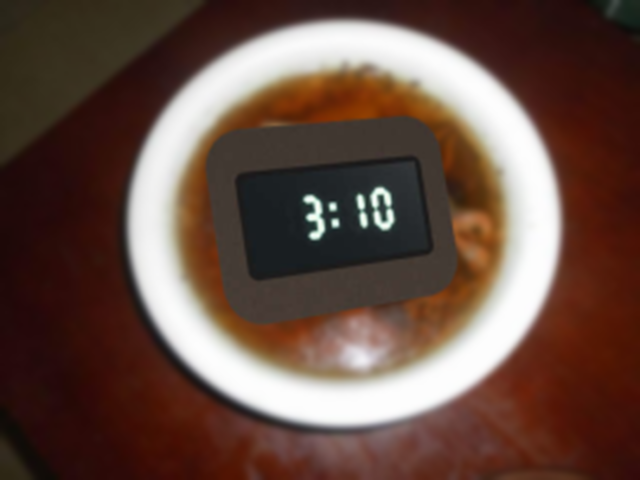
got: h=3 m=10
